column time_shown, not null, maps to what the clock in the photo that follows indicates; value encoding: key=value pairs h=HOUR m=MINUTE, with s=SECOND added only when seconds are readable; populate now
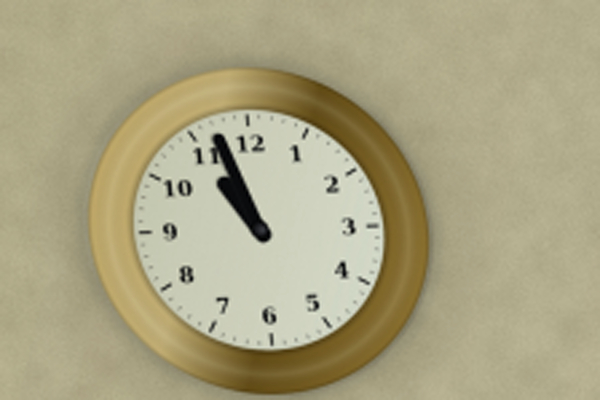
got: h=10 m=57
